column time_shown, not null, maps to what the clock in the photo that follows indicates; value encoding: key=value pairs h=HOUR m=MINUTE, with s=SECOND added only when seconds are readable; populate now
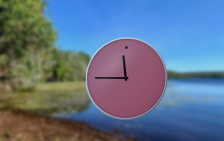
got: h=11 m=45
